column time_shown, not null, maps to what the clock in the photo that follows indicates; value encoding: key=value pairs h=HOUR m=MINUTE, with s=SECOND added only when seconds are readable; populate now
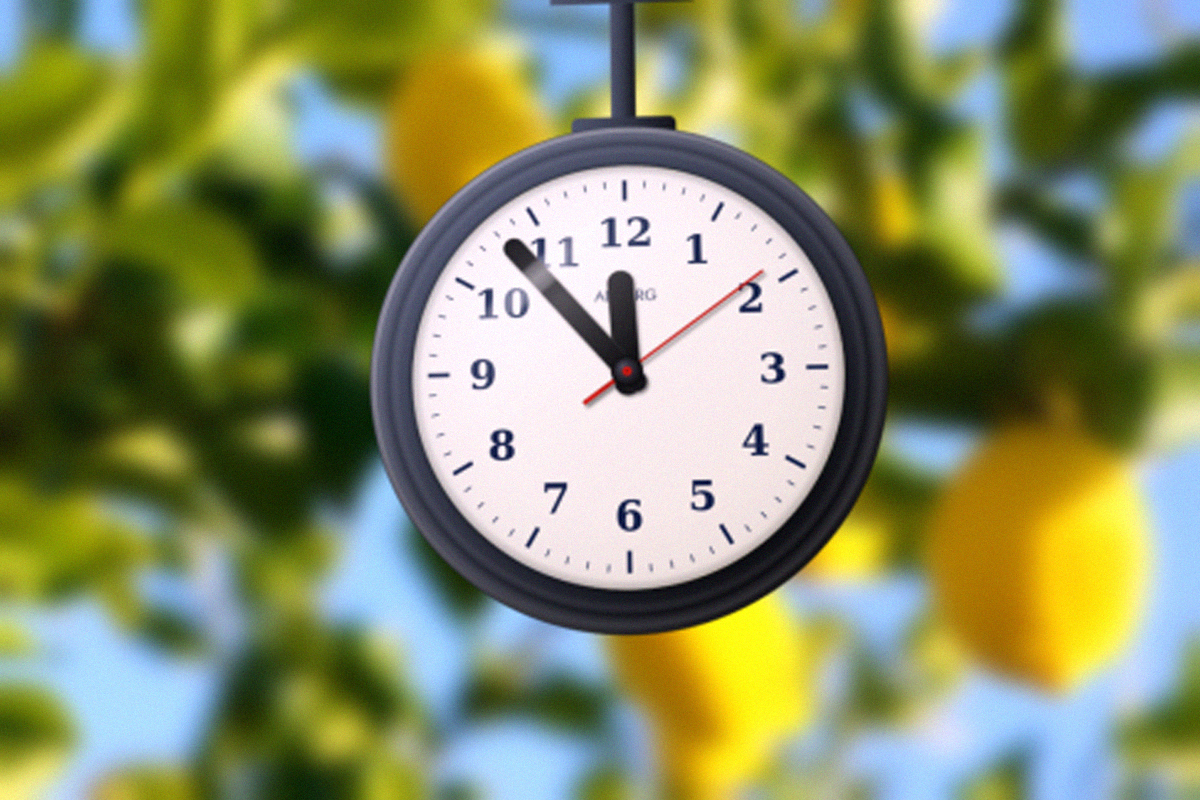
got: h=11 m=53 s=9
